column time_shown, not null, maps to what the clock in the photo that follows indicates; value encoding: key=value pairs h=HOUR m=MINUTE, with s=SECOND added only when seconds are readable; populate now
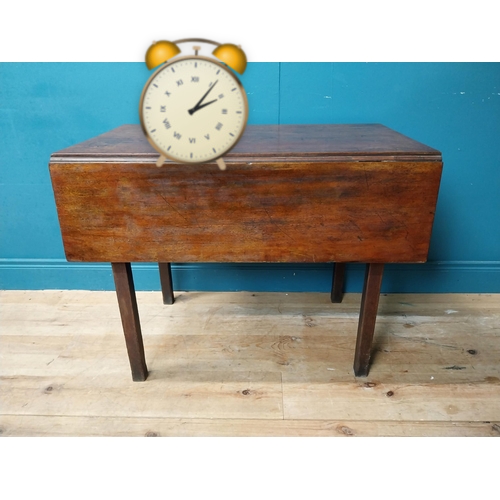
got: h=2 m=6
